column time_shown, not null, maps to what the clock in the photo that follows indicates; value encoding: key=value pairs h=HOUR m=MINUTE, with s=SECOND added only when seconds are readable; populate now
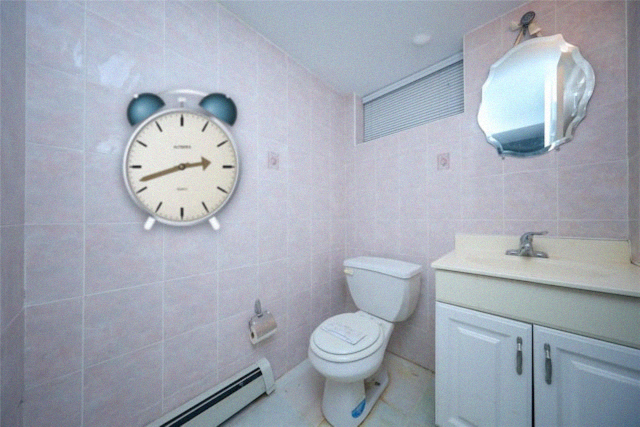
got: h=2 m=42
